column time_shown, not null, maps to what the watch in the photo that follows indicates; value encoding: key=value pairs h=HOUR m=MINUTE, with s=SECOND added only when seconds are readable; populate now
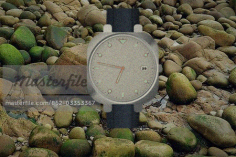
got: h=6 m=47
